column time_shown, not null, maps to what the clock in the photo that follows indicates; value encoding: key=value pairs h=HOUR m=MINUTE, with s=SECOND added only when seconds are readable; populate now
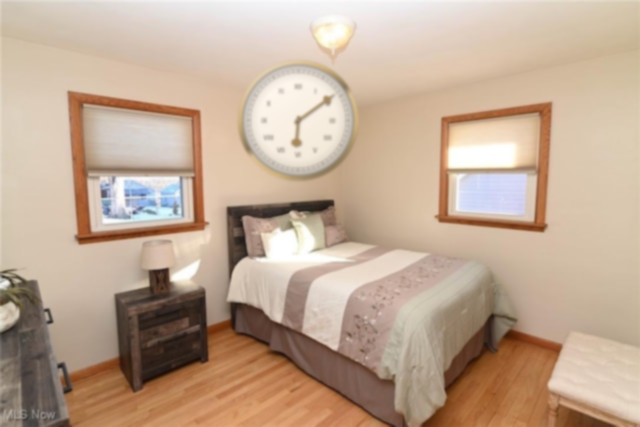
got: h=6 m=9
